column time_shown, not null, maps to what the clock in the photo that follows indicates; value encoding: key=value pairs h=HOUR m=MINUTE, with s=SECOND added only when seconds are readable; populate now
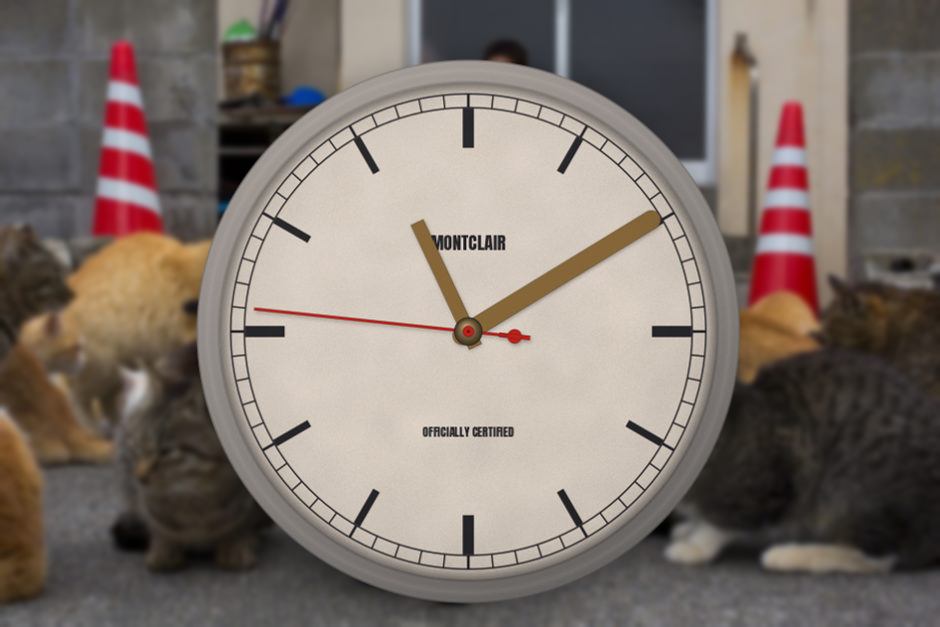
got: h=11 m=9 s=46
